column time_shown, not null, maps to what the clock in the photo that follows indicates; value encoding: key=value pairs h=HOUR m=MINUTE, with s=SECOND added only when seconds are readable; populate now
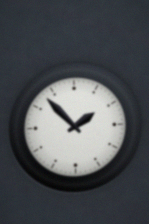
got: h=1 m=53
